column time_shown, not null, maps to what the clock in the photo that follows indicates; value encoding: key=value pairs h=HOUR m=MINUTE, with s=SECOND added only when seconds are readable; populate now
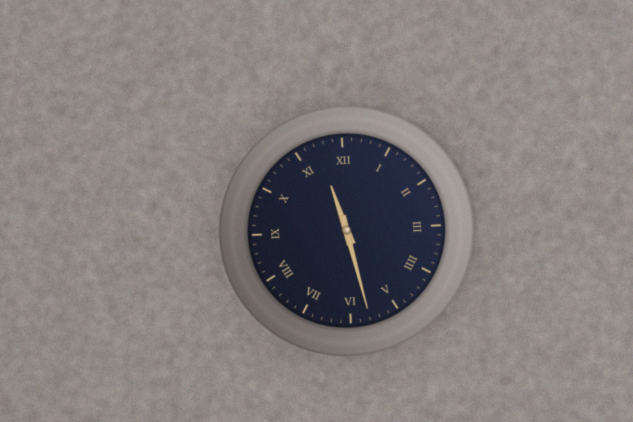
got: h=11 m=28
